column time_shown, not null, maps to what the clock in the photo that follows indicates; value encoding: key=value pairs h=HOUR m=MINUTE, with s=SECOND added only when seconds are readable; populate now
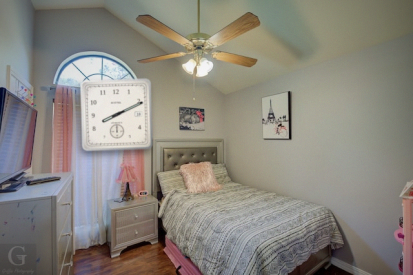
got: h=8 m=11
